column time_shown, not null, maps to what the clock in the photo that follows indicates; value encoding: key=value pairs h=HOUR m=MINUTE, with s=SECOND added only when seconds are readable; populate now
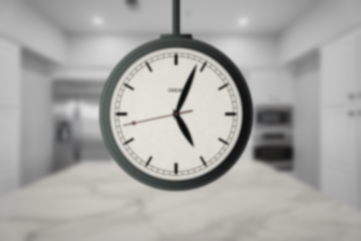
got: h=5 m=3 s=43
